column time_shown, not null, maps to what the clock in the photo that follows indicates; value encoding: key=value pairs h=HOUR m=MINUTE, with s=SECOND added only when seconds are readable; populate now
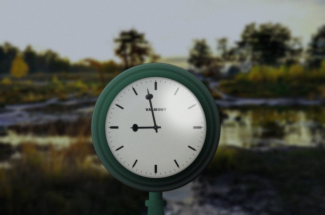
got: h=8 m=58
